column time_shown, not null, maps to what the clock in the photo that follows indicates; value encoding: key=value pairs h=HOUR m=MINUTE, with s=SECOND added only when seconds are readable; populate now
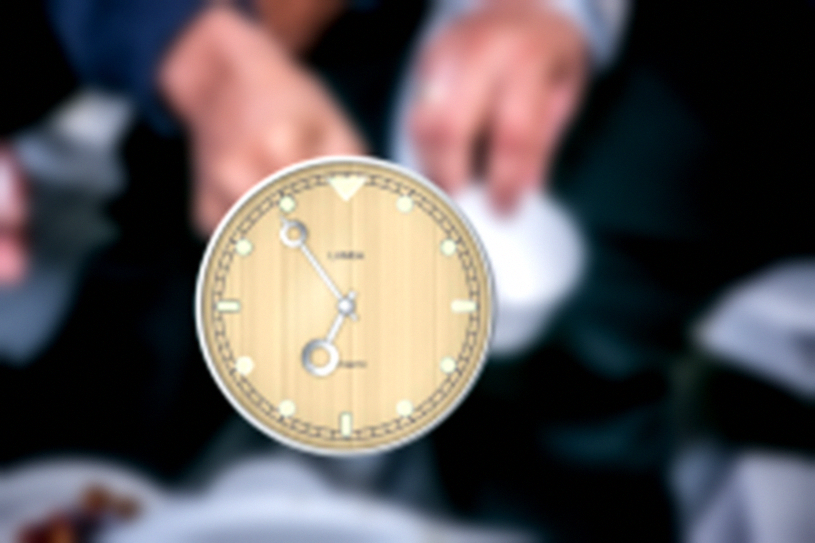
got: h=6 m=54
